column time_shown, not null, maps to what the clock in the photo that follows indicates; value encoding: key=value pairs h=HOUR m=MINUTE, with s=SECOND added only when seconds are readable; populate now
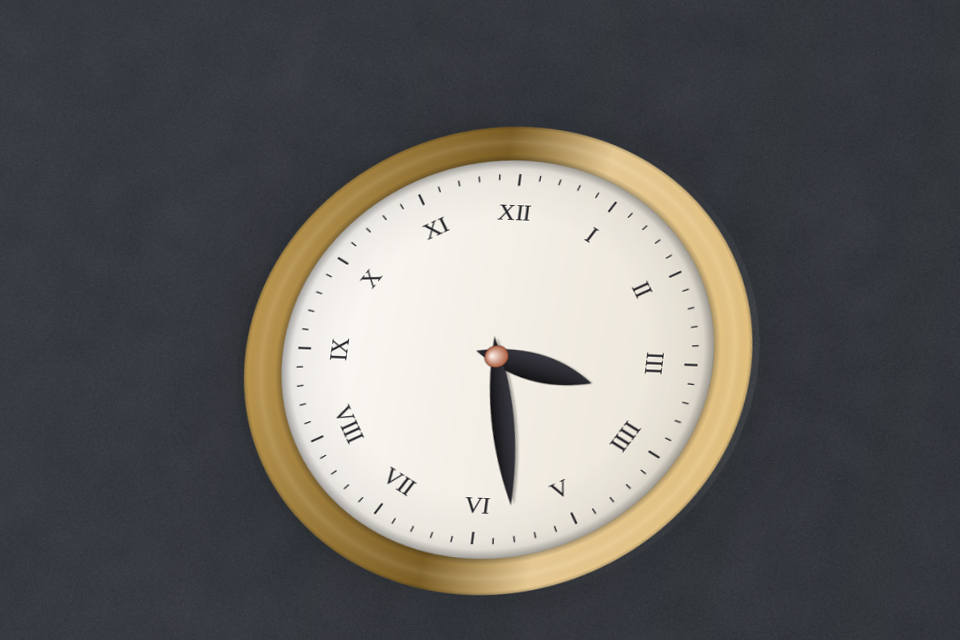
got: h=3 m=28
